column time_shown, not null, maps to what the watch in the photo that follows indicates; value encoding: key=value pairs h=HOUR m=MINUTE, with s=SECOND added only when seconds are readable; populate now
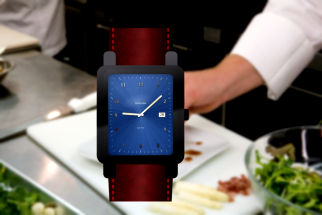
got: h=9 m=8
